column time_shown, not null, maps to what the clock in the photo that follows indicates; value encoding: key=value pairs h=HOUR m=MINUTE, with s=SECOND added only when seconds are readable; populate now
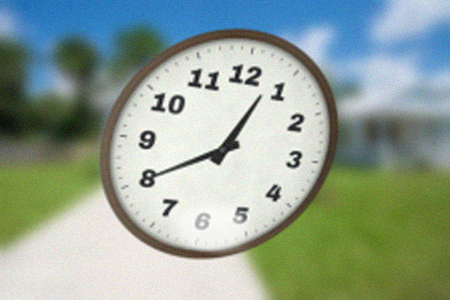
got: h=12 m=40
